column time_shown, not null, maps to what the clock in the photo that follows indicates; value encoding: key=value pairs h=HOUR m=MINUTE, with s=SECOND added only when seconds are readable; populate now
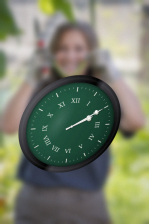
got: h=2 m=10
